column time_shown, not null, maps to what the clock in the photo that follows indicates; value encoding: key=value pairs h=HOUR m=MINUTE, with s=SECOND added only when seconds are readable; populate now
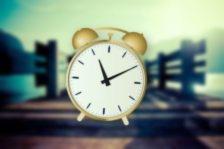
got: h=11 m=10
